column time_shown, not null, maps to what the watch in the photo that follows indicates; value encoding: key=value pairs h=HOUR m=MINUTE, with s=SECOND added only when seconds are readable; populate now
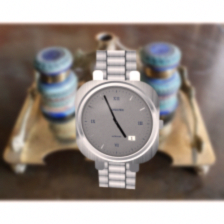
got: h=4 m=56
